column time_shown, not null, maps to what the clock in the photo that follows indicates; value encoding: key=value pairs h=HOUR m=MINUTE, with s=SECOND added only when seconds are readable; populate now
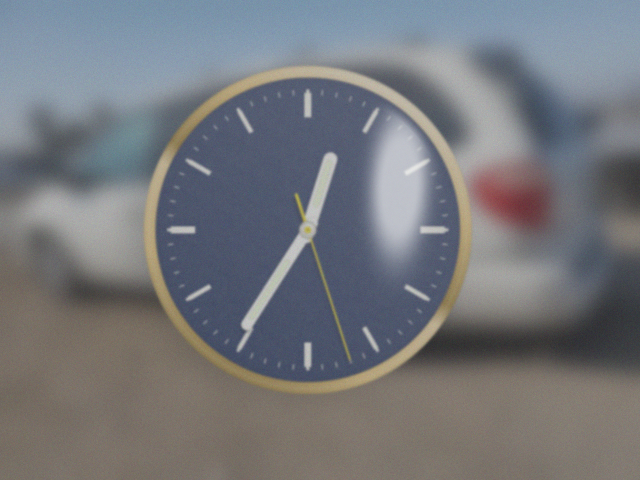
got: h=12 m=35 s=27
